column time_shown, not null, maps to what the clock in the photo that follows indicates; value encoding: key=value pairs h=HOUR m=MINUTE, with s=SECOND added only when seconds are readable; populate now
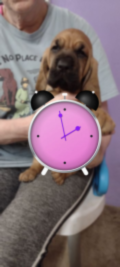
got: h=1 m=58
